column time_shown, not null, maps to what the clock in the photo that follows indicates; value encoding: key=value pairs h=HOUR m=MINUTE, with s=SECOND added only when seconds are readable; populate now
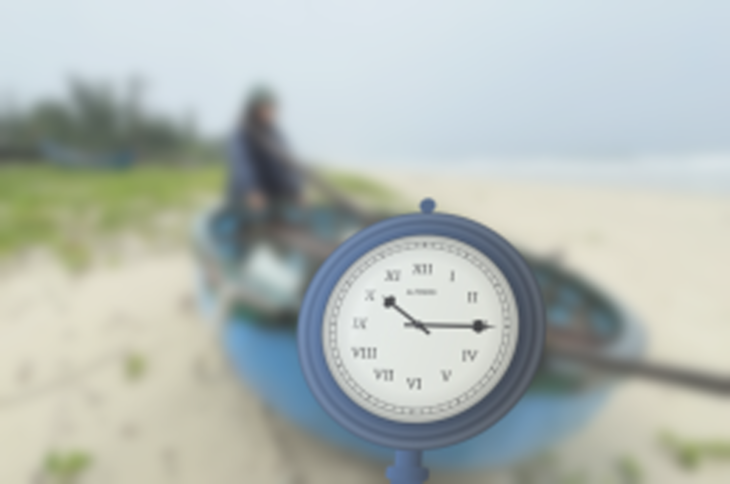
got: h=10 m=15
